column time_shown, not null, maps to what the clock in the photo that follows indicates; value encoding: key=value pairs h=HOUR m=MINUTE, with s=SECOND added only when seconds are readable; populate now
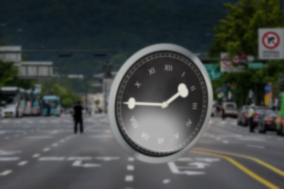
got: h=1 m=45
